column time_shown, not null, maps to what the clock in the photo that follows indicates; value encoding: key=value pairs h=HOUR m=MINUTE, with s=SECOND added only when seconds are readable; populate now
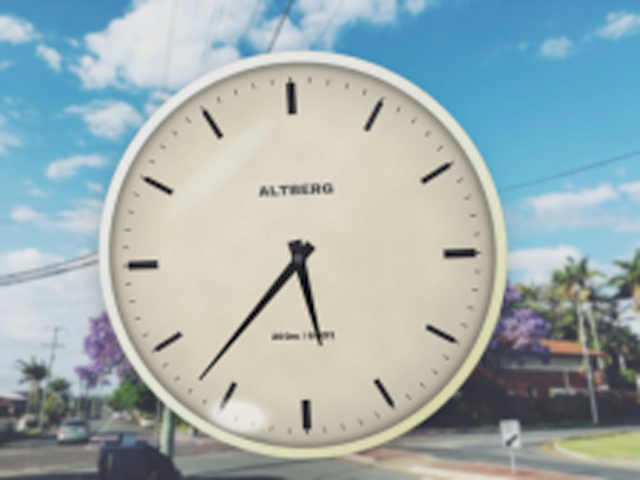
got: h=5 m=37
